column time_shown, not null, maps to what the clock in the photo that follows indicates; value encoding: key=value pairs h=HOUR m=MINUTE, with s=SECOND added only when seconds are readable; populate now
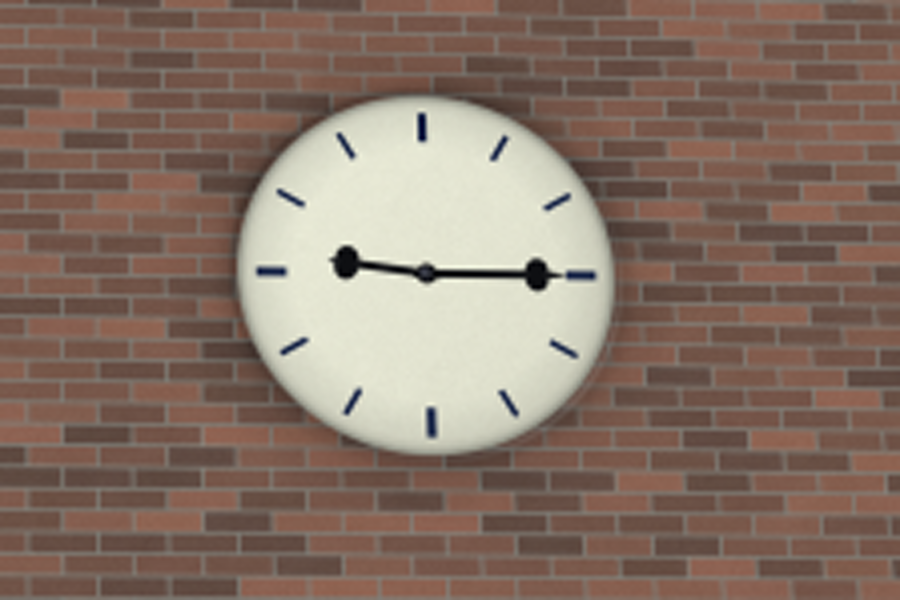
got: h=9 m=15
